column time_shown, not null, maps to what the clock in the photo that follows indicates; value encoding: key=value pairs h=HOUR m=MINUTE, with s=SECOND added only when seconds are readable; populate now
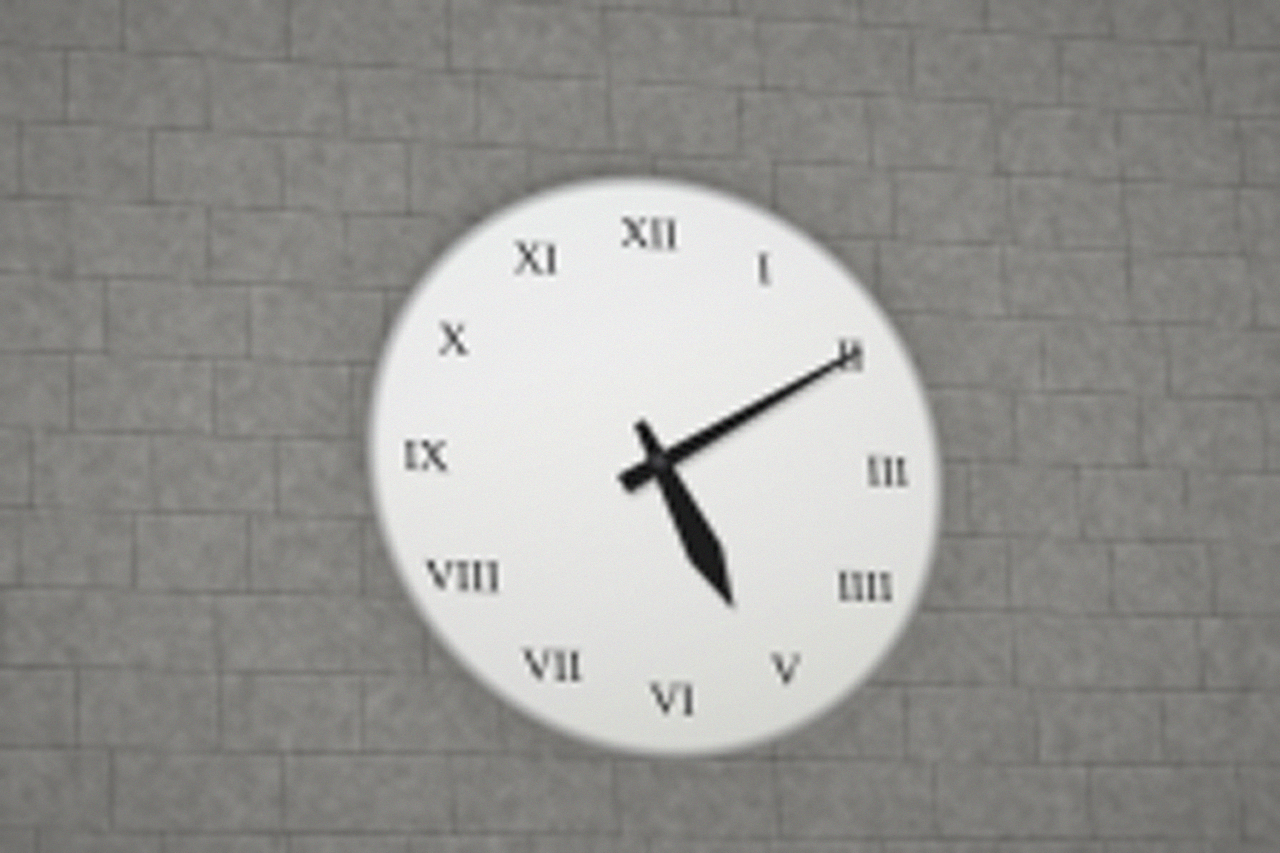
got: h=5 m=10
